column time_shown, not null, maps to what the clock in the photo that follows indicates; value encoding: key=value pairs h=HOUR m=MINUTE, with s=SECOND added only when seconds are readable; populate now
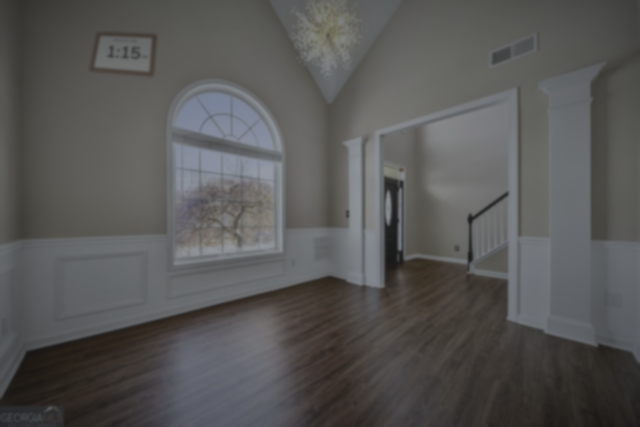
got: h=1 m=15
